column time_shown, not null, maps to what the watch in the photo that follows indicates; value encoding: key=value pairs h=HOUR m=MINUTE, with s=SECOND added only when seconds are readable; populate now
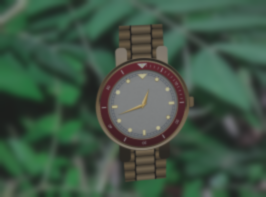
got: h=12 m=42
